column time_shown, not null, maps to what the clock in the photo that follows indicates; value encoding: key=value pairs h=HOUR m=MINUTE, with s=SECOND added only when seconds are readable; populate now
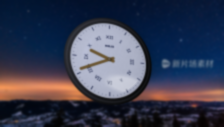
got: h=9 m=41
